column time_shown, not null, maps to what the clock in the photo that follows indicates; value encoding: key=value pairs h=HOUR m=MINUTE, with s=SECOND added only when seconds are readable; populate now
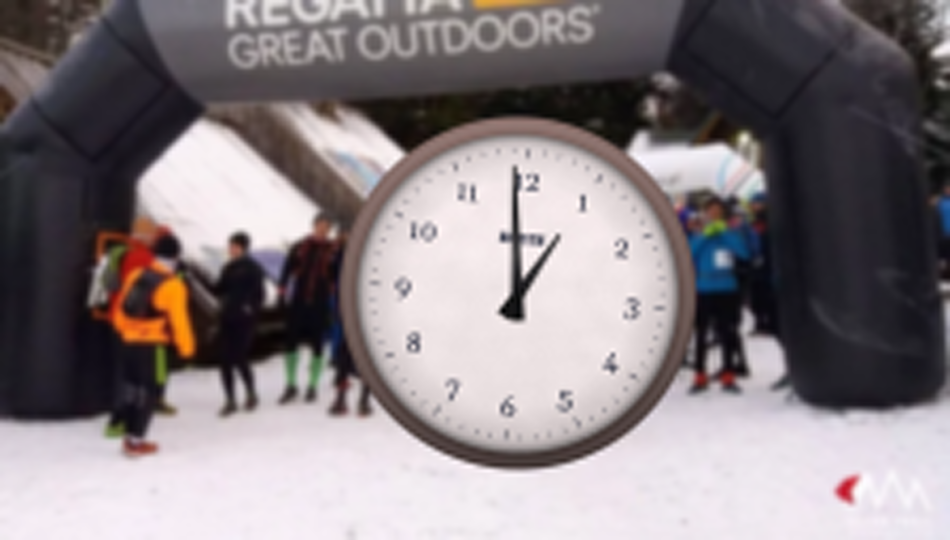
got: h=12 m=59
